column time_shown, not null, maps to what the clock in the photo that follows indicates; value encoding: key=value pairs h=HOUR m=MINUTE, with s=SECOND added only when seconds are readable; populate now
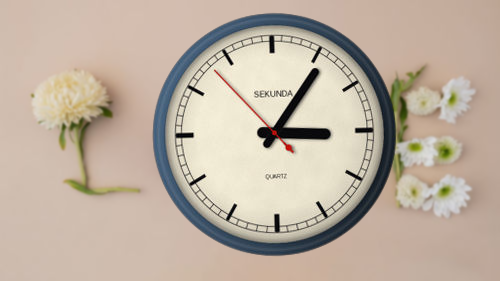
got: h=3 m=5 s=53
